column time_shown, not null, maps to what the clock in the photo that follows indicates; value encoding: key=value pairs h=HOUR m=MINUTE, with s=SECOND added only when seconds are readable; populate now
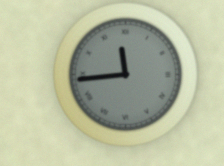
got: h=11 m=44
